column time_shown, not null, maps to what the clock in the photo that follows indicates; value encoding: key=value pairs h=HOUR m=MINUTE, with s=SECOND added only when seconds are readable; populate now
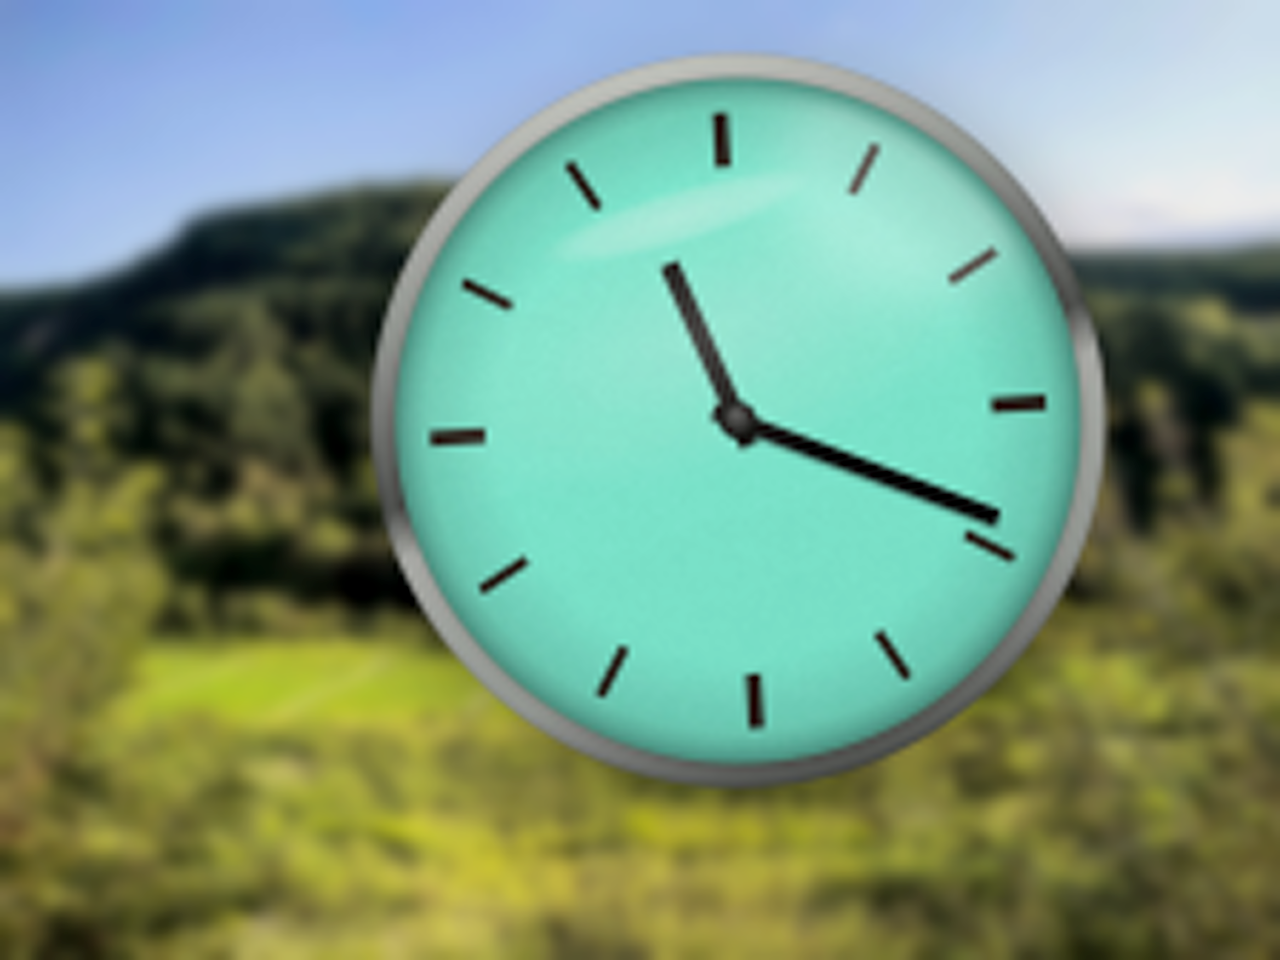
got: h=11 m=19
